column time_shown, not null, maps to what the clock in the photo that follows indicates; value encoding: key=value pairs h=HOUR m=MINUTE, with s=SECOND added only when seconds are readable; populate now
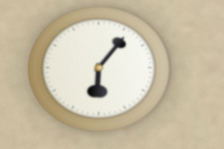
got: h=6 m=6
